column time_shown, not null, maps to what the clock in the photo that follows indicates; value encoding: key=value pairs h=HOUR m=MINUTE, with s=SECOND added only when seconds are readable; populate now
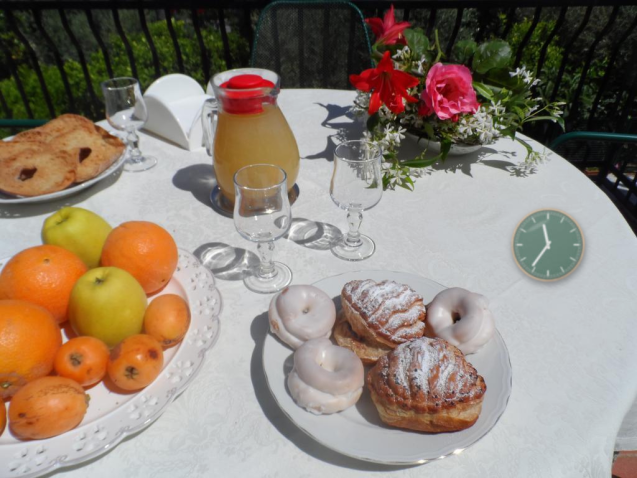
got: h=11 m=36
